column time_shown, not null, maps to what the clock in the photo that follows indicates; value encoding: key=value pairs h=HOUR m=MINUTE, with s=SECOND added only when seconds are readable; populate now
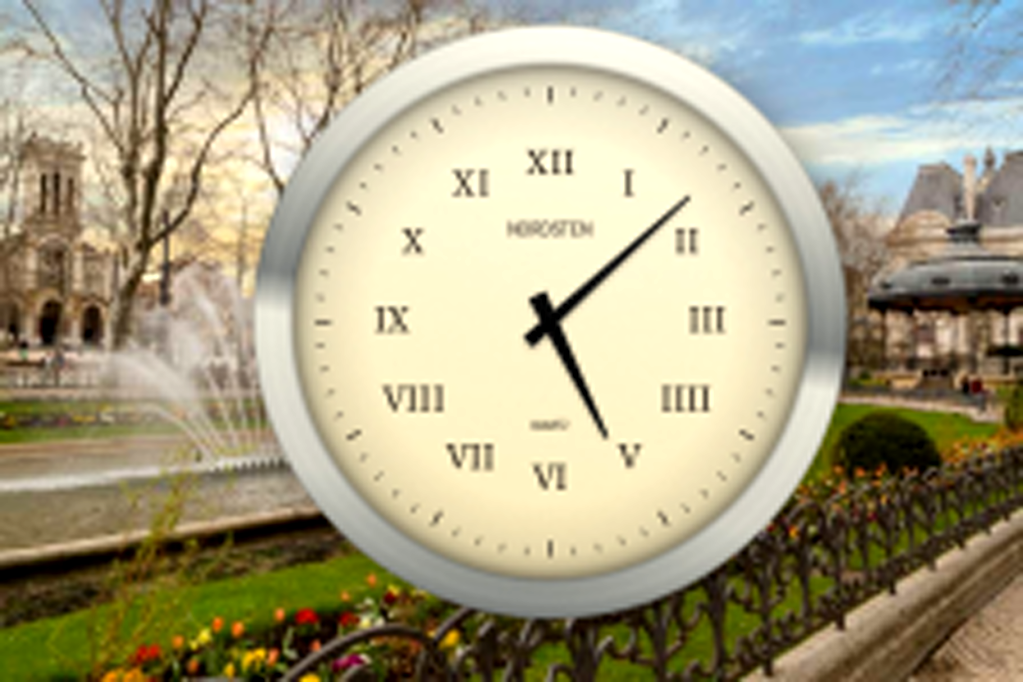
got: h=5 m=8
